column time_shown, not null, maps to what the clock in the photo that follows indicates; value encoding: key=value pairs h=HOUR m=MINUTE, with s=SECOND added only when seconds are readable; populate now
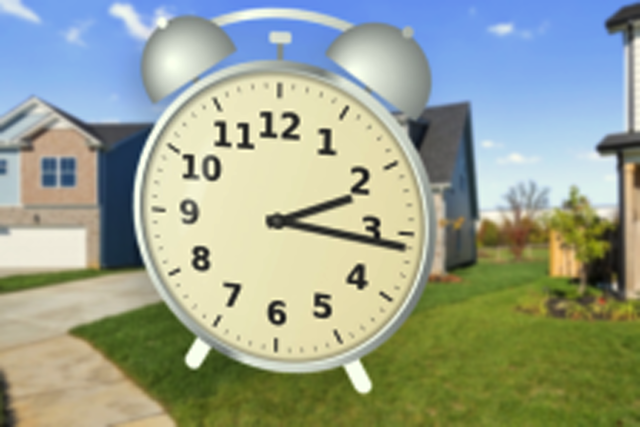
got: h=2 m=16
